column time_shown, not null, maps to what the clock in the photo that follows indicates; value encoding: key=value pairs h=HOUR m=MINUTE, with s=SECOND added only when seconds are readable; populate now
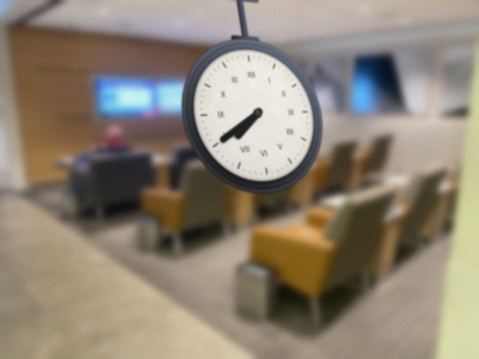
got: h=7 m=40
